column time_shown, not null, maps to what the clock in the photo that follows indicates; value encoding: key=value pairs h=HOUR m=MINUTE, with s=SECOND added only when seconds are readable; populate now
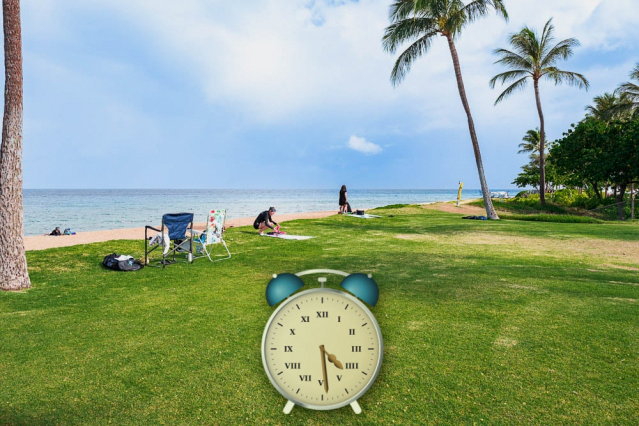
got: h=4 m=29
